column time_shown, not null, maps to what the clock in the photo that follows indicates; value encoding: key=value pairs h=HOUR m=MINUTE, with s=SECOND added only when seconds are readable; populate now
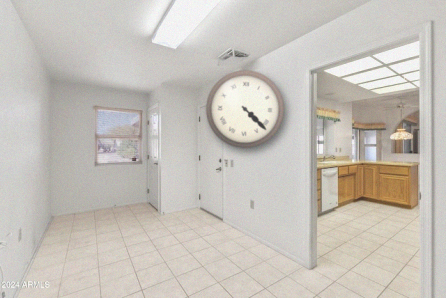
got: h=4 m=22
